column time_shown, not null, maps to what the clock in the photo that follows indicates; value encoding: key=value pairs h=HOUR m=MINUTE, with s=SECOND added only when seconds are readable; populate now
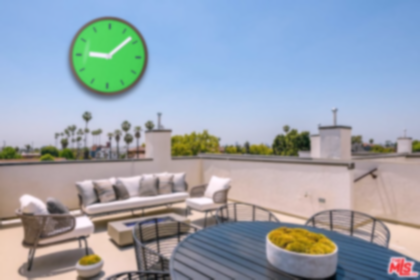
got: h=9 m=8
